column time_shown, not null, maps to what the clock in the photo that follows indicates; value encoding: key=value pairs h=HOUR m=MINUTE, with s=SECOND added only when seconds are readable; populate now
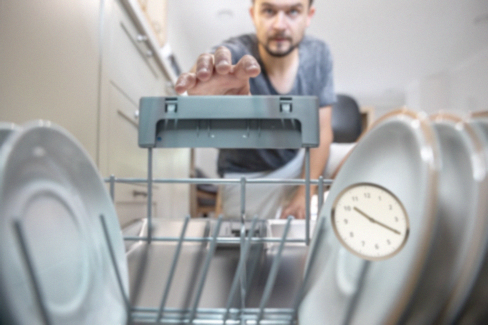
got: h=10 m=20
